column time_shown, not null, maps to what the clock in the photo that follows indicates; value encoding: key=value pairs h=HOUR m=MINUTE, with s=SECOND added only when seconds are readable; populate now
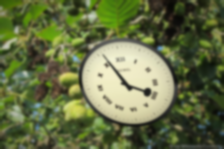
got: h=3 m=56
